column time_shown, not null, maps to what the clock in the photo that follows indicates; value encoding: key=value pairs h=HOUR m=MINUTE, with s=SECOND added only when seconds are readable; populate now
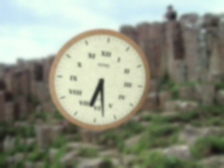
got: h=6 m=28
